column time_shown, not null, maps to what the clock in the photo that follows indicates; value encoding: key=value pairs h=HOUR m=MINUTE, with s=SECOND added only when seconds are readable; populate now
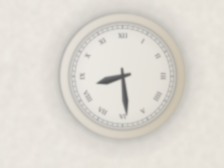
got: h=8 m=29
